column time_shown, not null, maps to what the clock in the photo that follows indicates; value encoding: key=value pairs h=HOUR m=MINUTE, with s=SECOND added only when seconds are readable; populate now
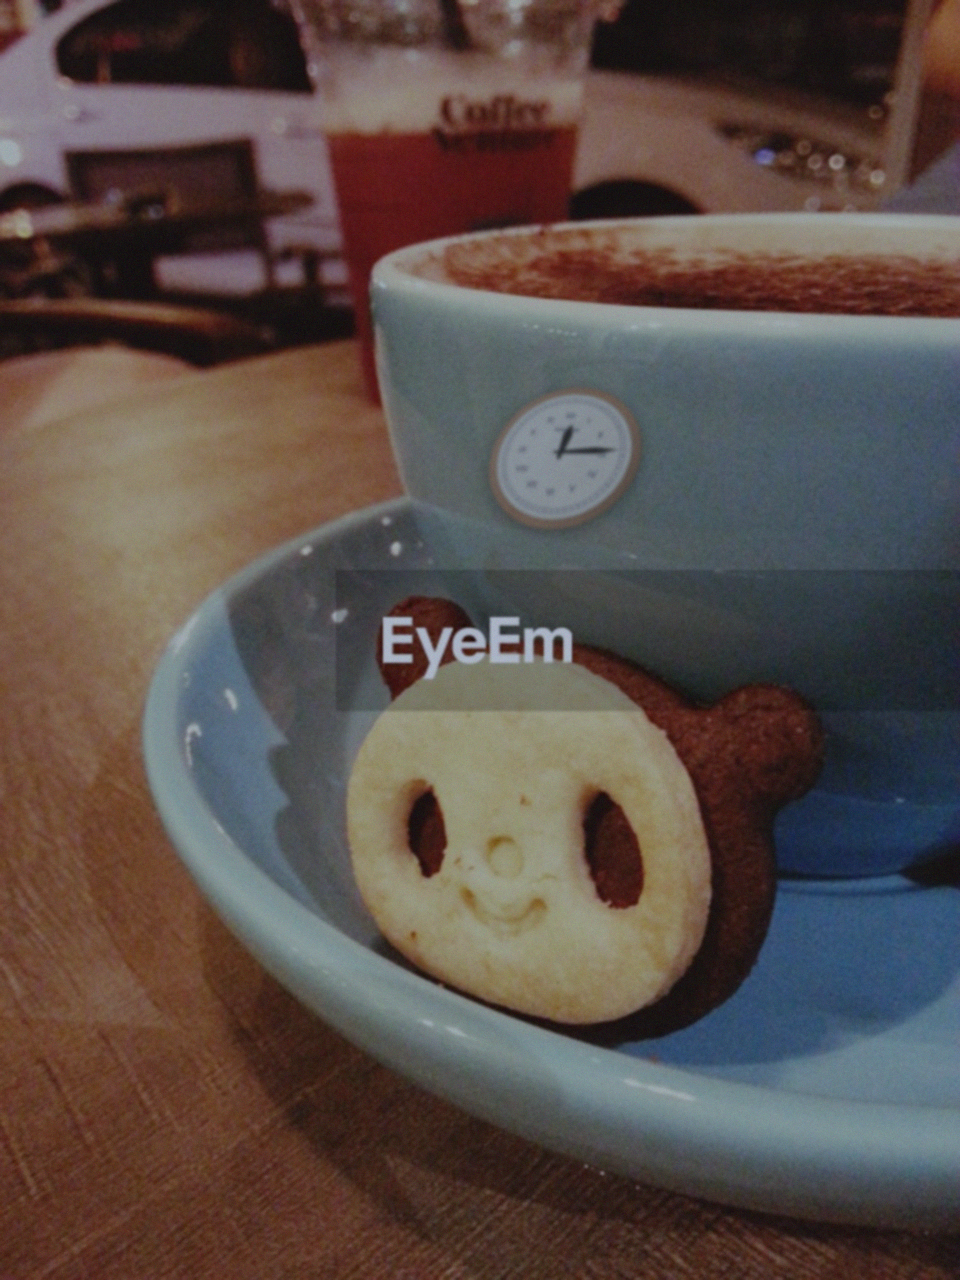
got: h=12 m=14
